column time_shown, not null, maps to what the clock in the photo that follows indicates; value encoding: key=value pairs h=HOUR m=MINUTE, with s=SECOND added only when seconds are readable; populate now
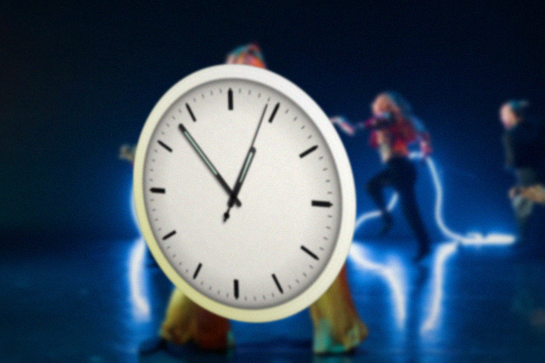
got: h=12 m=53 s=4
